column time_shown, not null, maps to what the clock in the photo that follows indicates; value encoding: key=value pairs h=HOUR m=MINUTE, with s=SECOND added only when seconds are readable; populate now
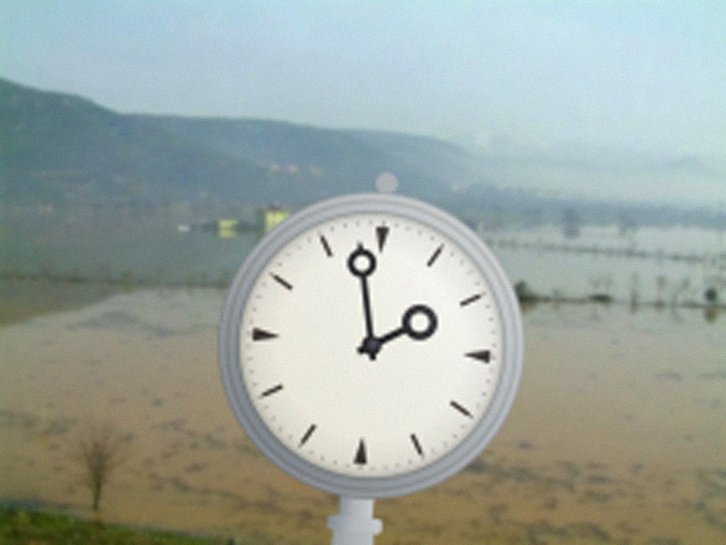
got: h=1 m=58
